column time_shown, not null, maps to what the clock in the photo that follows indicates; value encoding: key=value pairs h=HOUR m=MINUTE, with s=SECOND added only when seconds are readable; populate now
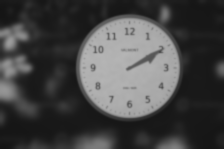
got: h=2 m=10
